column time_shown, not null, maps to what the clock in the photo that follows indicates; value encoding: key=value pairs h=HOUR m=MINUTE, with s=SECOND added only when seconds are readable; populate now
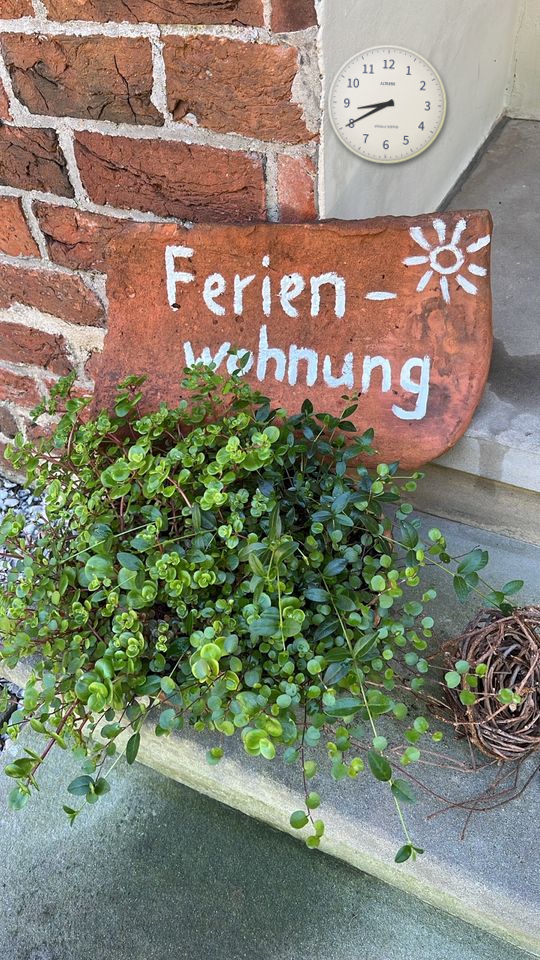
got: h=8 m=40
